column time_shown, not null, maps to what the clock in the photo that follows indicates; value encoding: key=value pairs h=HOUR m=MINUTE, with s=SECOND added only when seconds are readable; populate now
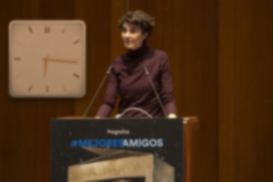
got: h=6 m=16
